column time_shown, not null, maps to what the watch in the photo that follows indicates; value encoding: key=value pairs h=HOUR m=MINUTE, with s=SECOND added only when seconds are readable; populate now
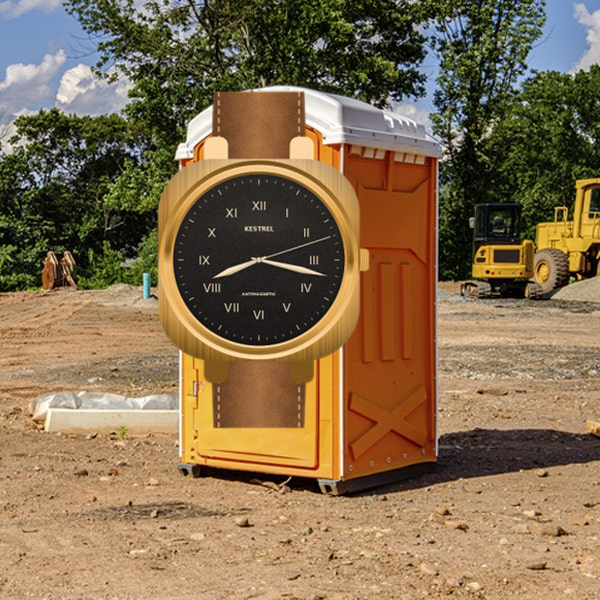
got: h=8 m=17 s=12
